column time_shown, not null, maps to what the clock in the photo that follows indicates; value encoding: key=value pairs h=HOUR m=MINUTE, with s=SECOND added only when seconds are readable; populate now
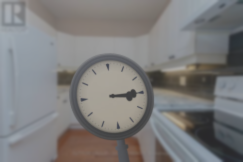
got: h=3 m=15
